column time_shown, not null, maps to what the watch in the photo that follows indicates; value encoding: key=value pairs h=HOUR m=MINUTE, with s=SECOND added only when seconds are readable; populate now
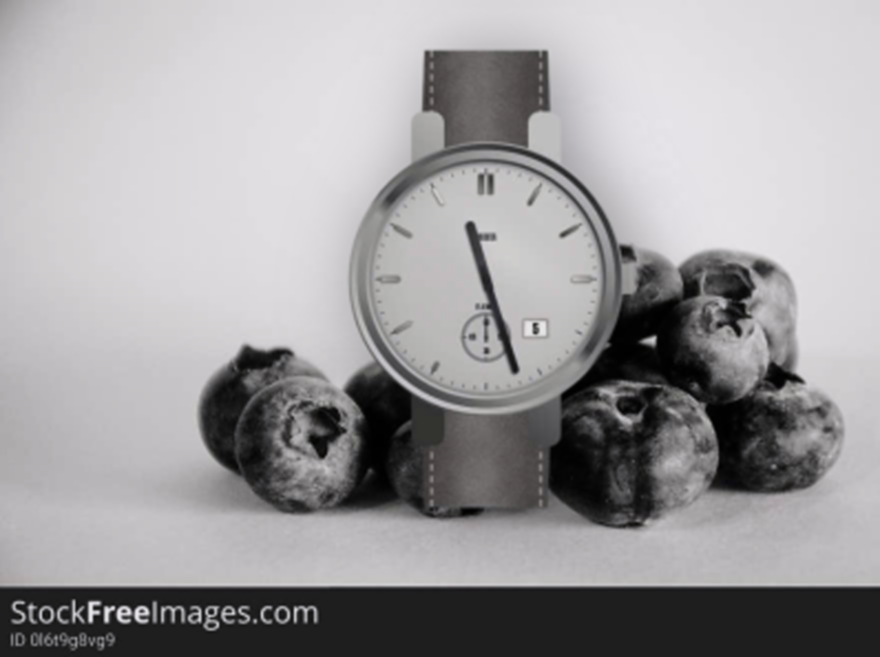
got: h=11 m=27
